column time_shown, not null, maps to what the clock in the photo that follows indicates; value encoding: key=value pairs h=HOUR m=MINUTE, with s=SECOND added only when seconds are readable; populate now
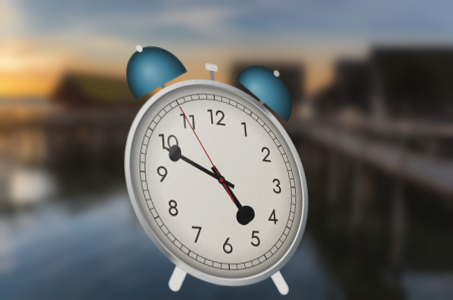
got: h=4 m=48 s=55
